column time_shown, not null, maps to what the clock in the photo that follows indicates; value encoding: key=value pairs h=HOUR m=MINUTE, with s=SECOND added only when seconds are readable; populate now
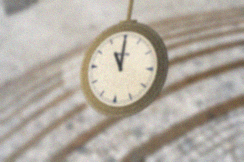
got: h=11 m=0
